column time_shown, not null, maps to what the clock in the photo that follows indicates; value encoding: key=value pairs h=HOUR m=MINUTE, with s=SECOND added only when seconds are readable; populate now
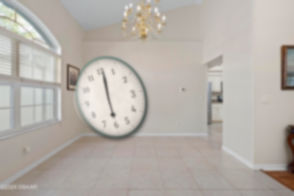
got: h=6 m=1
